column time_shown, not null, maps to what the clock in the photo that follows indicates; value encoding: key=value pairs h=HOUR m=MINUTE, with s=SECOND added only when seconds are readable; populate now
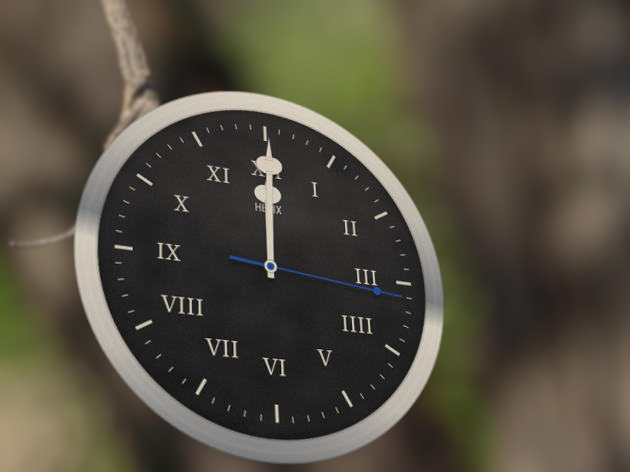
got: h=12 m=0 s=16
